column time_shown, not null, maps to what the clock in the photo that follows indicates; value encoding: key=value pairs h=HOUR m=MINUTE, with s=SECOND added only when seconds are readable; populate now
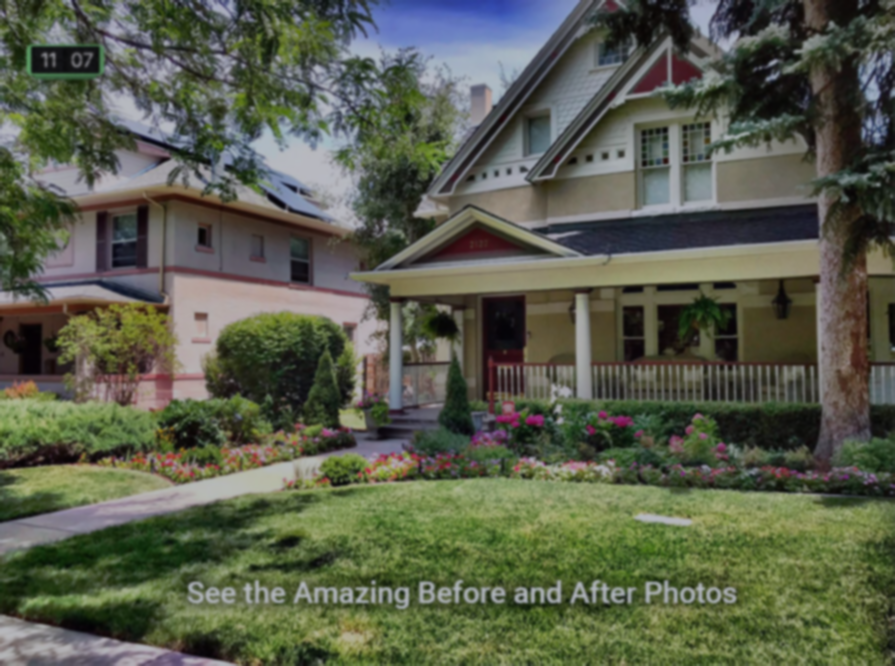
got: h=11 m=7
